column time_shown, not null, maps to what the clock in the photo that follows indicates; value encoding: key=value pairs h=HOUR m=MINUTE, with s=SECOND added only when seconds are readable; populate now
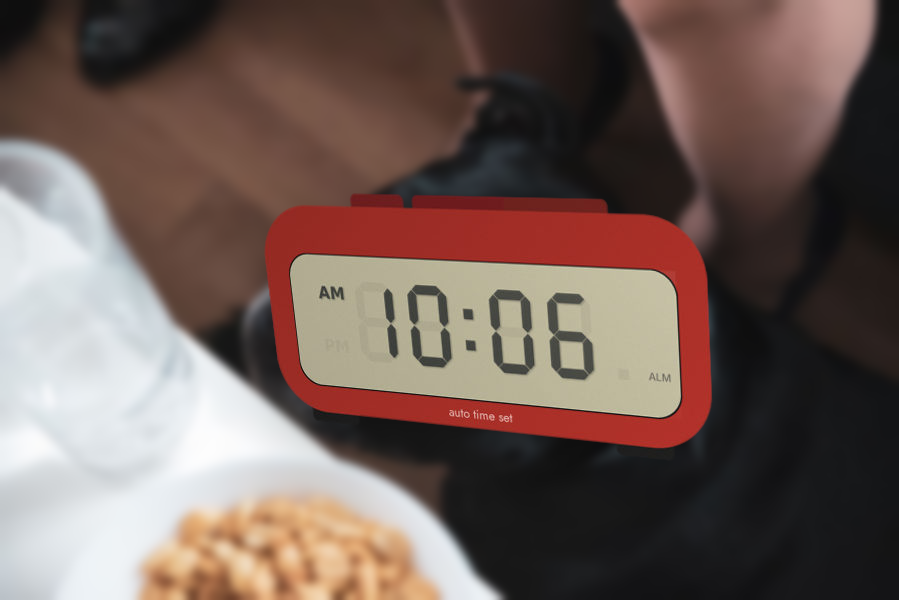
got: h=10 m=6
